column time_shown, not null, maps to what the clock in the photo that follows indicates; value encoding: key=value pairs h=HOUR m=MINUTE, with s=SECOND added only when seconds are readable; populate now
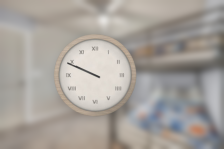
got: h=9 m=49
